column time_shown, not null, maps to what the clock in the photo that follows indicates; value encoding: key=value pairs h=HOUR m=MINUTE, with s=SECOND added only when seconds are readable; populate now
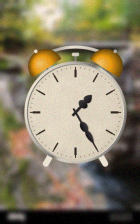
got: h=1 m=25
